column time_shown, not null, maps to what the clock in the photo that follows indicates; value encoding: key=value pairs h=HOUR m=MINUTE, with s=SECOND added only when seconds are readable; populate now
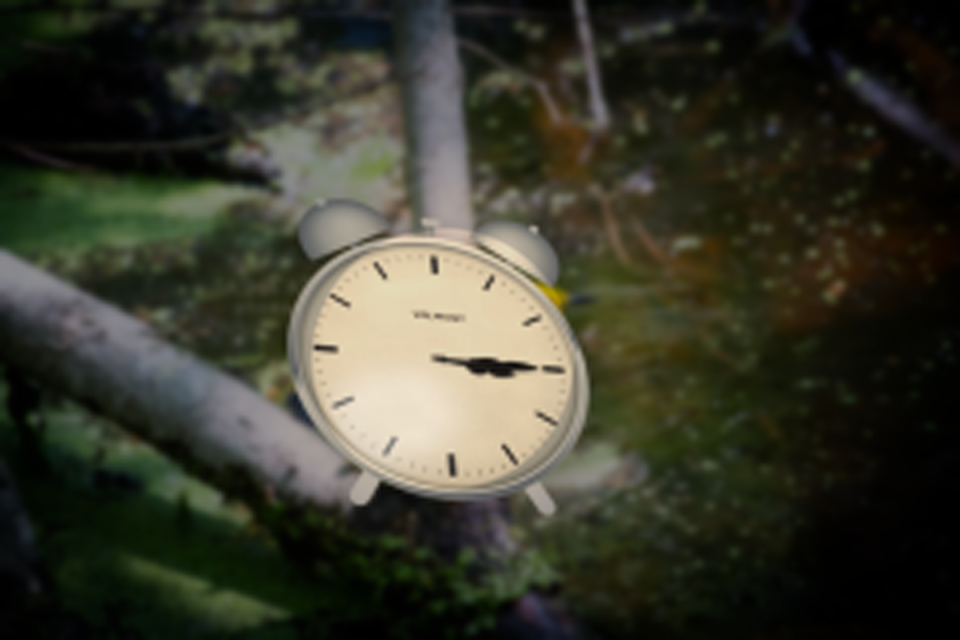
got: h=3 m=15
